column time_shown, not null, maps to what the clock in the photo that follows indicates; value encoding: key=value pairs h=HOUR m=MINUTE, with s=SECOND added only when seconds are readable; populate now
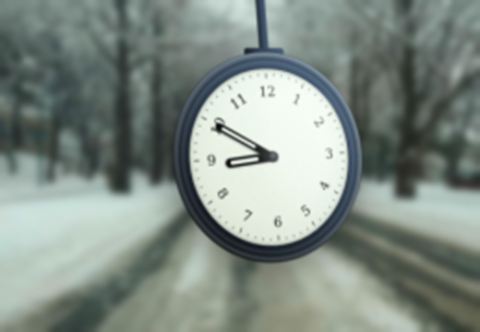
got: h=8 m=50
